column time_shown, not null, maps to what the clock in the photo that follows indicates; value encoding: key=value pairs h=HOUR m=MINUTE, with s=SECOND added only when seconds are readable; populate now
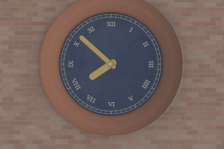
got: h=7 m=52
